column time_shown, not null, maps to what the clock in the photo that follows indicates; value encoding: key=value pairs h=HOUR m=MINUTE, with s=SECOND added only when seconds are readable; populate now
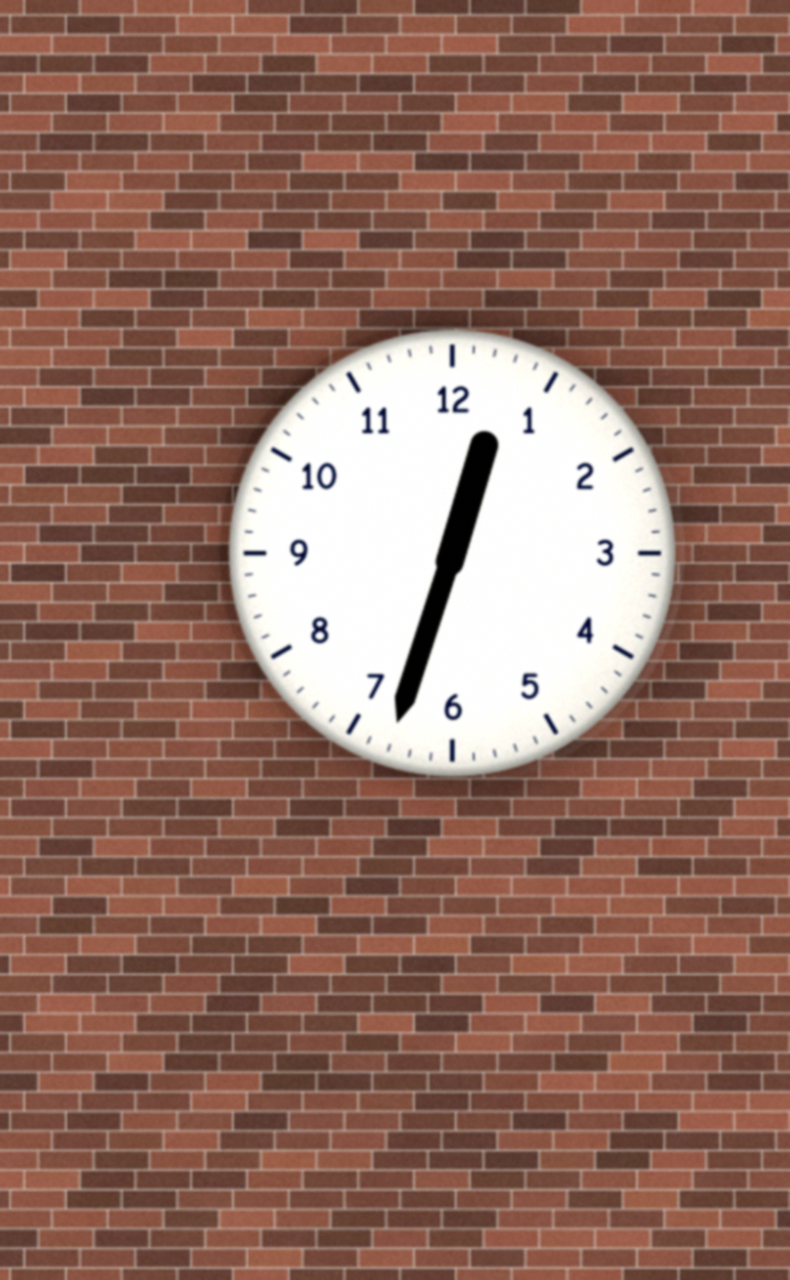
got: h=12 m=33
